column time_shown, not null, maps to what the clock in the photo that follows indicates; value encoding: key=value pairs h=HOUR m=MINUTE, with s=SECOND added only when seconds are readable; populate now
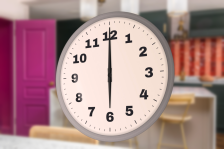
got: h=6 m=0
